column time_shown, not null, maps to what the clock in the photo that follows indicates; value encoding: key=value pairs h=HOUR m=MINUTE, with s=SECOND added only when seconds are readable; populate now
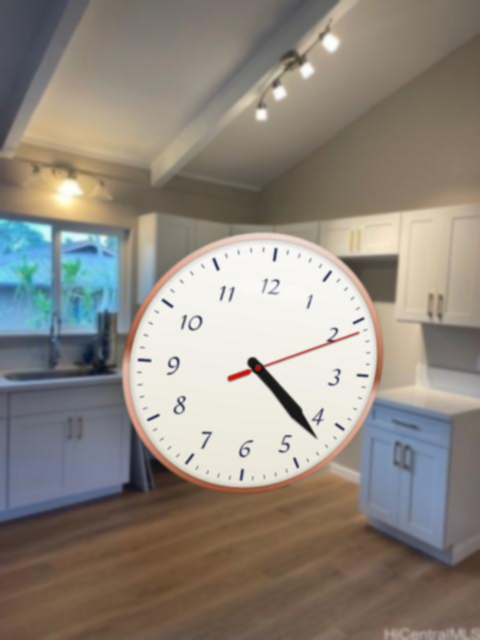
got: h=4 m=22 s=11
